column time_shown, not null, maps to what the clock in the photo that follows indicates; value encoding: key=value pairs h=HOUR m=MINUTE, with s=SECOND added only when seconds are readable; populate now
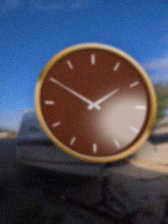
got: h=1 m=50
